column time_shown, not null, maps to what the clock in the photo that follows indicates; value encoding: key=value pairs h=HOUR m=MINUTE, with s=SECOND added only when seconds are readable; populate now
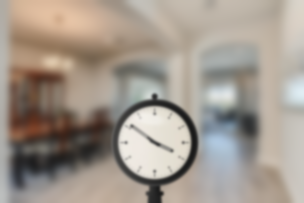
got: h=3 m=51
